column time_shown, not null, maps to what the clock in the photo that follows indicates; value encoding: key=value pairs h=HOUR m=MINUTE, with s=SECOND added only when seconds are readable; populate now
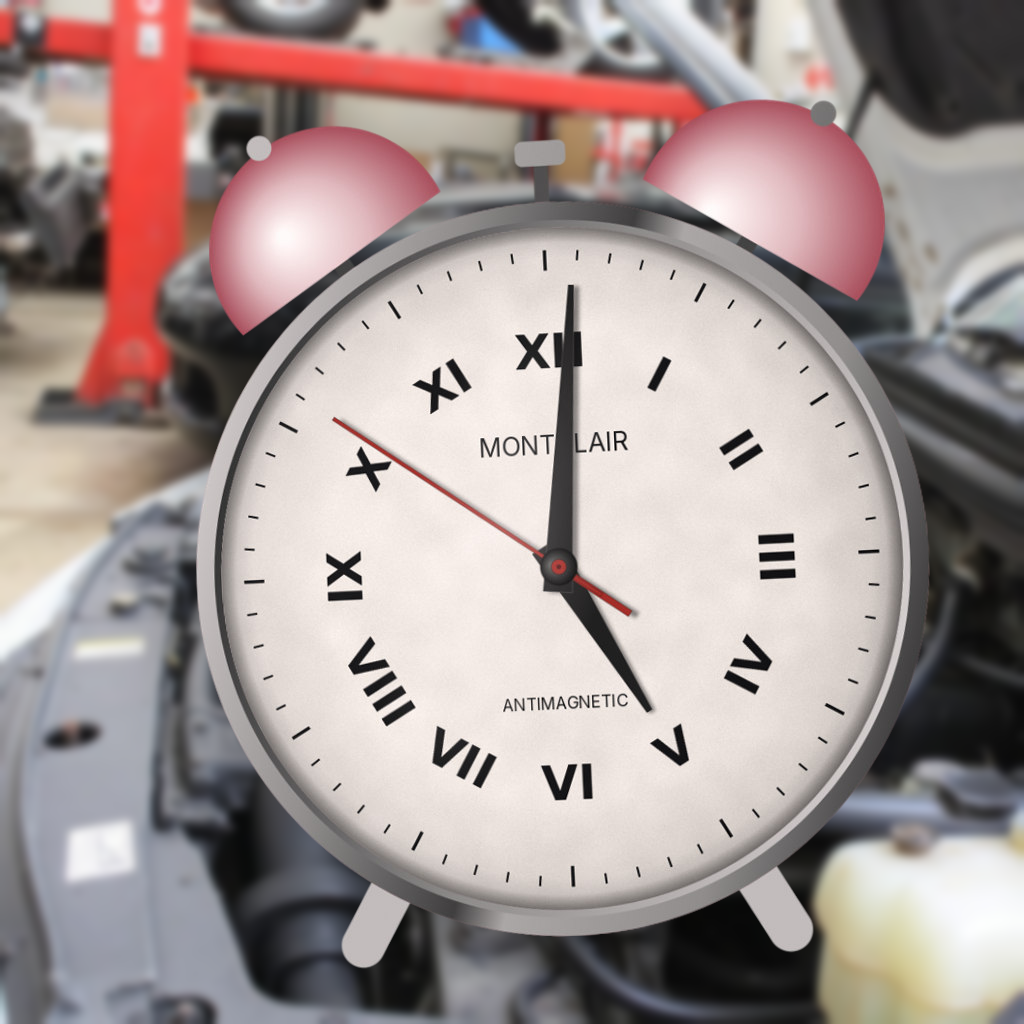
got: h=5 m=0 s=51
